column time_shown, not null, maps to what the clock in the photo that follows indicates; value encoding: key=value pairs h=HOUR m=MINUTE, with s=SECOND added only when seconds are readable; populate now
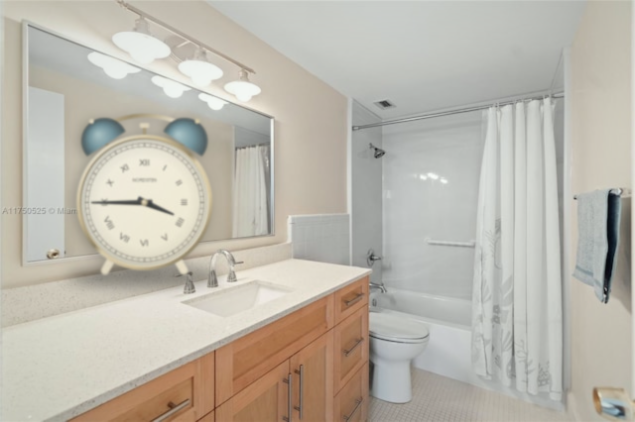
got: h=3 m=45
